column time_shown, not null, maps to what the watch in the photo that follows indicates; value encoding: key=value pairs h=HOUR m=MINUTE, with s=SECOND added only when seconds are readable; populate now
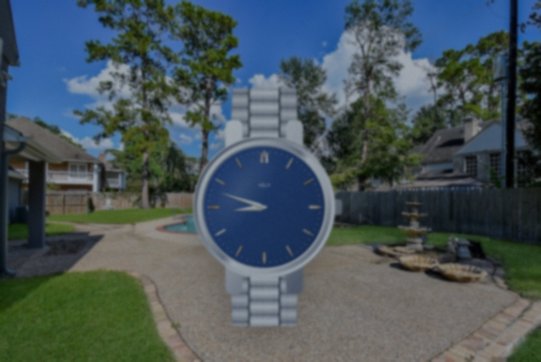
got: h=8 m=48
